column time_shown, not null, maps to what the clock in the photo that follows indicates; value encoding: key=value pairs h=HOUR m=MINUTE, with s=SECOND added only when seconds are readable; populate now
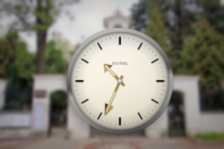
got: h=10 m=34
